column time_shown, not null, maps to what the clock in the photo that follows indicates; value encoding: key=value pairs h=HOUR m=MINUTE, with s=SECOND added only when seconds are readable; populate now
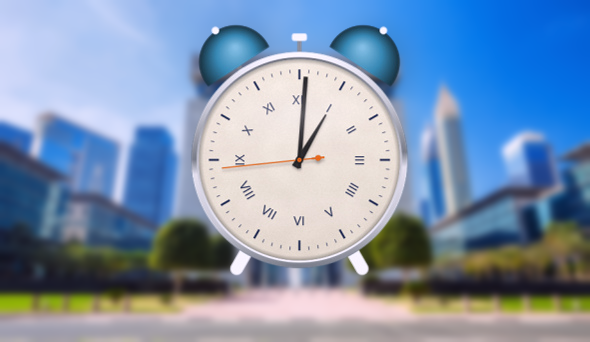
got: h=1 m=0 s=44
